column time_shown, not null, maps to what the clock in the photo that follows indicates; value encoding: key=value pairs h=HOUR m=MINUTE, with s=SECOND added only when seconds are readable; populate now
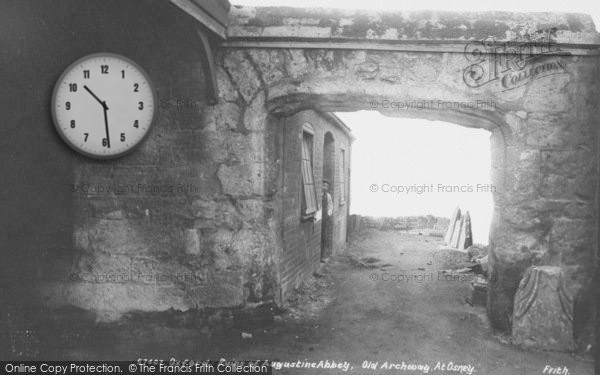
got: h=10 m=29
